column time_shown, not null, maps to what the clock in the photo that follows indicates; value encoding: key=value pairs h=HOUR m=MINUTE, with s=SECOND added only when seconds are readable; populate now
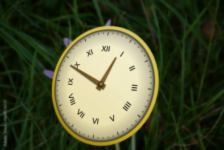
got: h=12 m=49
